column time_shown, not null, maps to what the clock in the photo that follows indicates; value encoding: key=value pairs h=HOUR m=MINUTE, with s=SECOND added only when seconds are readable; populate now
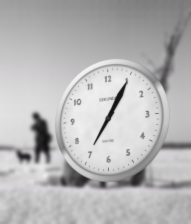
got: h=7 m=5
